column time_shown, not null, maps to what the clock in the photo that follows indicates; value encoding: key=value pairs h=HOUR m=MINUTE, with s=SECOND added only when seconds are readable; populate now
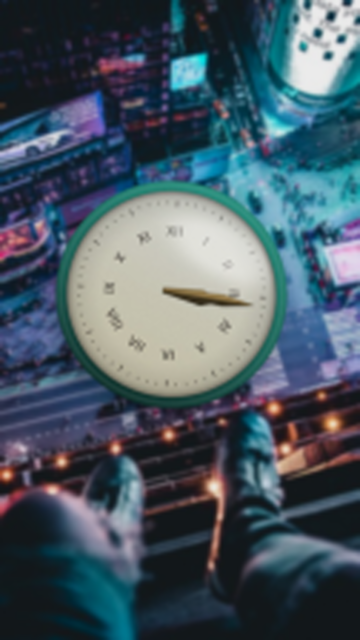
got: h=3 m=16
